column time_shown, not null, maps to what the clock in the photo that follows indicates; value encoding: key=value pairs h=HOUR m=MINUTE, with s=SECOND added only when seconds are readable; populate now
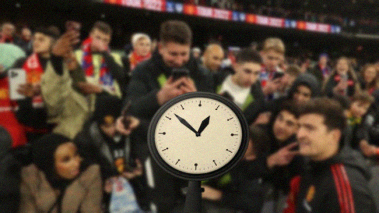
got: h=12 m=52
